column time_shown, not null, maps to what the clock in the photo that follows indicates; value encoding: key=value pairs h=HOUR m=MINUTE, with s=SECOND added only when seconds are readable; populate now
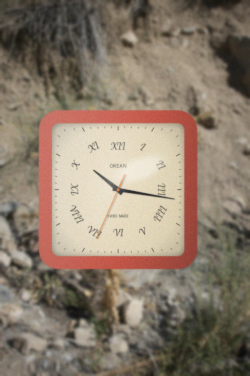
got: h=10 m=16 s=34
